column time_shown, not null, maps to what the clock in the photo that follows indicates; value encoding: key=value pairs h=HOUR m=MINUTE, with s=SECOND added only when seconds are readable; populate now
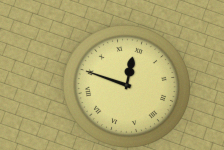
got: h=11 m=45
